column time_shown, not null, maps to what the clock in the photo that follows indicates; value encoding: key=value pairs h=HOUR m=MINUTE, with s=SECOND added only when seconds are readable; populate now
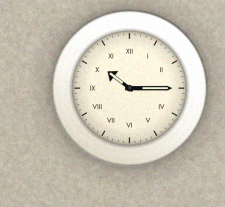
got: h=10 m=15
